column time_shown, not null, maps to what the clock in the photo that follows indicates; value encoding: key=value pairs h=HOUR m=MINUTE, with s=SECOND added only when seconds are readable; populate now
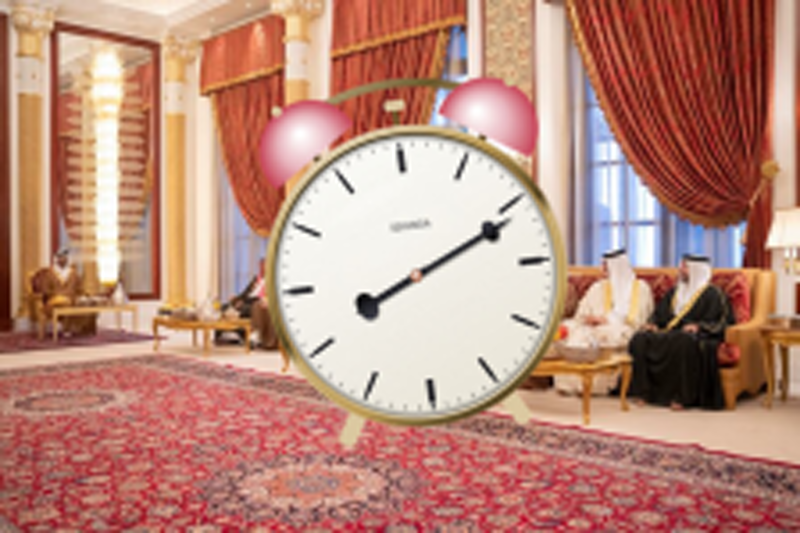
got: h=8 m=11
